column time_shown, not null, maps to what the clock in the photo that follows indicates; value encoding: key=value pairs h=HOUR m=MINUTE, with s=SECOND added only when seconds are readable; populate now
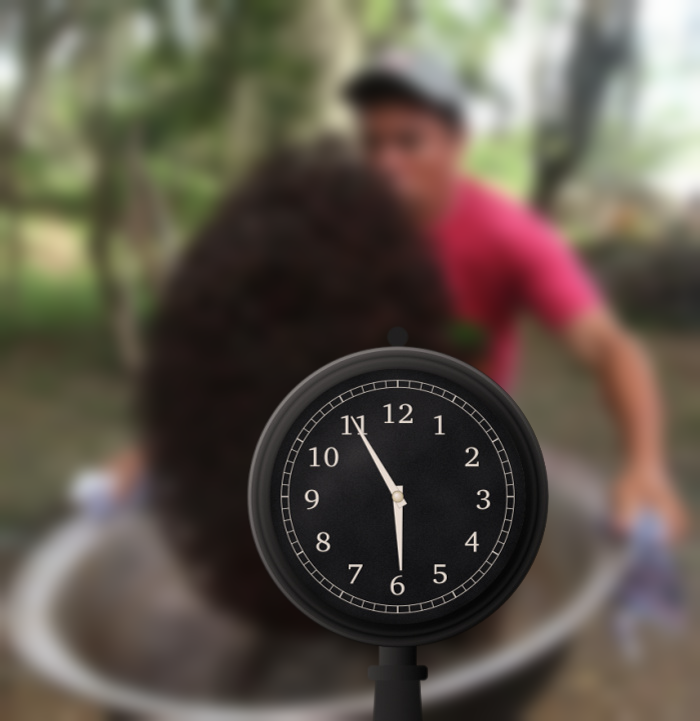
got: h=5 m=55
